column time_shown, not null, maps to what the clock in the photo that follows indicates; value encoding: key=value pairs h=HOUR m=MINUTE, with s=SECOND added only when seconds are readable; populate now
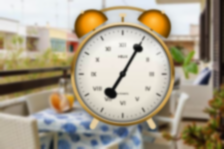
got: h=7 m=5
